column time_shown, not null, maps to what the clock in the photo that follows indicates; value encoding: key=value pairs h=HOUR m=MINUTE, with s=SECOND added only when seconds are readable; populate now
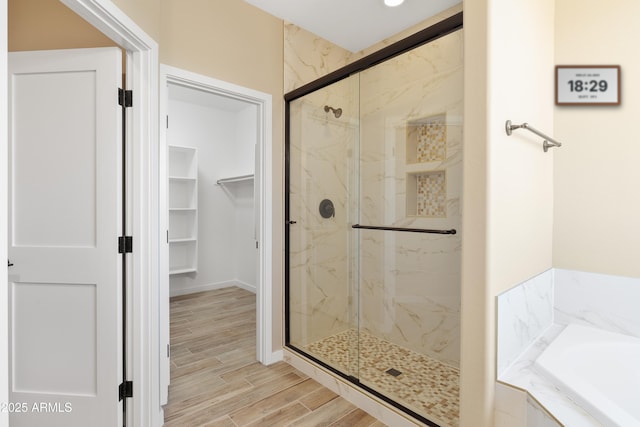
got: h=18 m=29
